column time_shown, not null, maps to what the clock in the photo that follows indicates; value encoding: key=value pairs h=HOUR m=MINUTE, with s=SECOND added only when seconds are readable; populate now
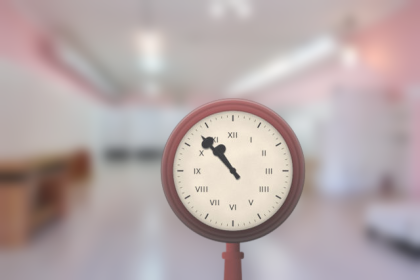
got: h=10 m=53
